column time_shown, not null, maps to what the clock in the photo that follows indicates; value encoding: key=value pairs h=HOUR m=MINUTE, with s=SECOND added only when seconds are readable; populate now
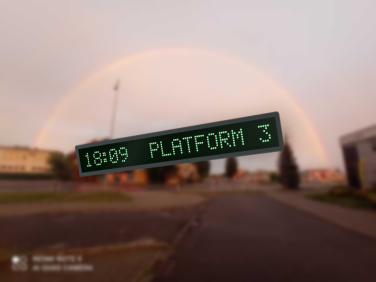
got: h=18 m=9
